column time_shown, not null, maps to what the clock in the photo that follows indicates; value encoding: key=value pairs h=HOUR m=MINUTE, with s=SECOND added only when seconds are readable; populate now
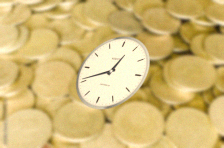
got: h=12 m=41
